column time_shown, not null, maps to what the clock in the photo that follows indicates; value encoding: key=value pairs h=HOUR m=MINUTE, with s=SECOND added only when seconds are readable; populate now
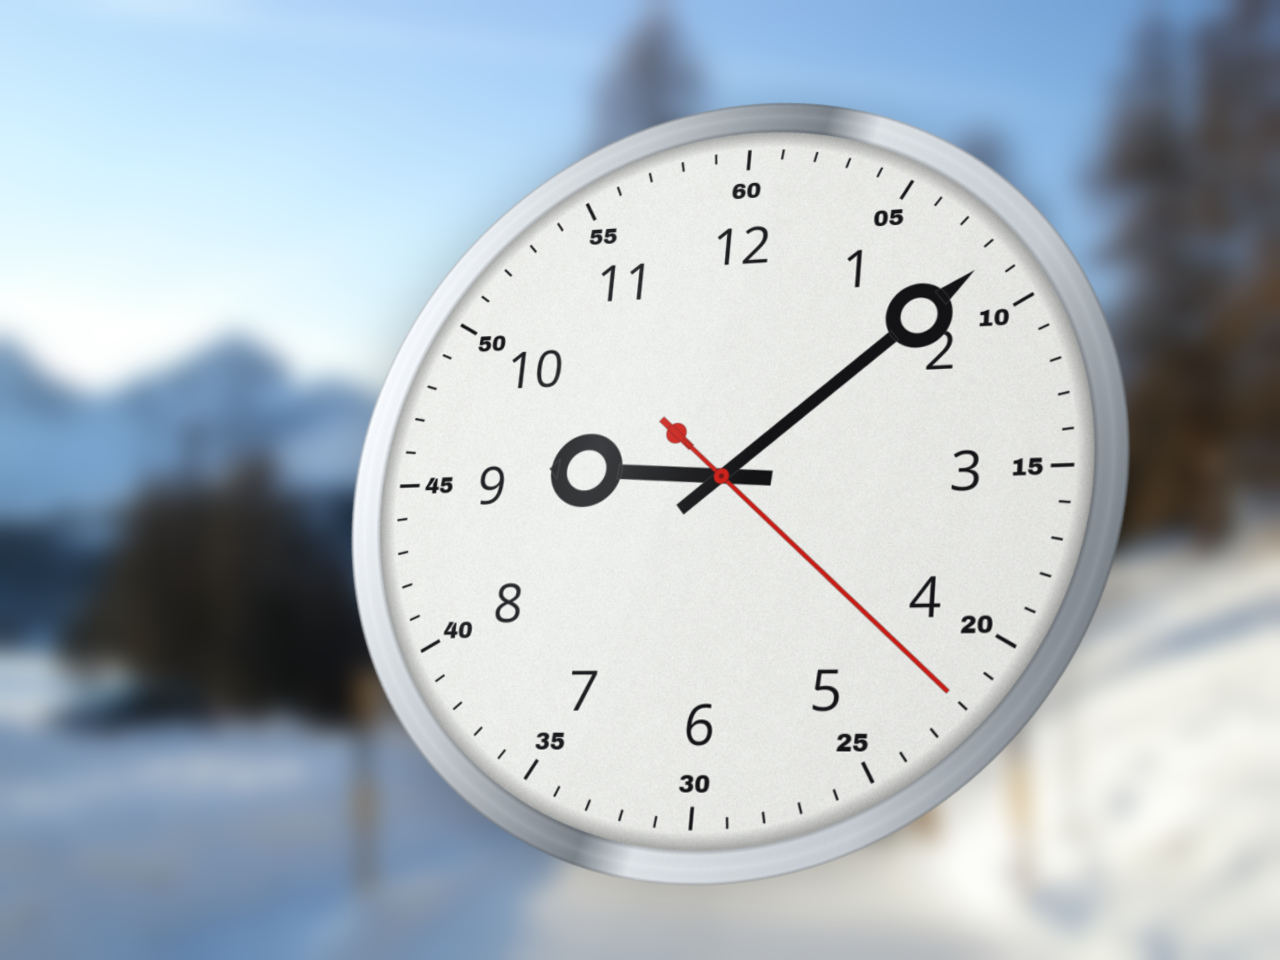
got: h=9 m=8 s=22
